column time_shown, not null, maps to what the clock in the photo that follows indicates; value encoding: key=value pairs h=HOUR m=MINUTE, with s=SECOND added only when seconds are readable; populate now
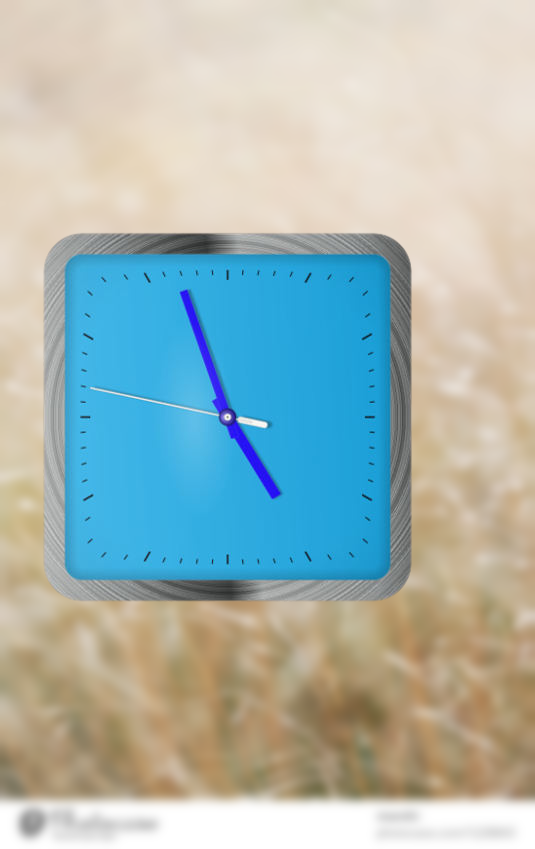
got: h=4 m=56 s=47
